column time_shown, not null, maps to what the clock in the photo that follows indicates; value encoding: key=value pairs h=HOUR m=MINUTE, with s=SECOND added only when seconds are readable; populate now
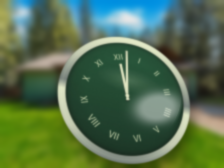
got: h=12 m=2
